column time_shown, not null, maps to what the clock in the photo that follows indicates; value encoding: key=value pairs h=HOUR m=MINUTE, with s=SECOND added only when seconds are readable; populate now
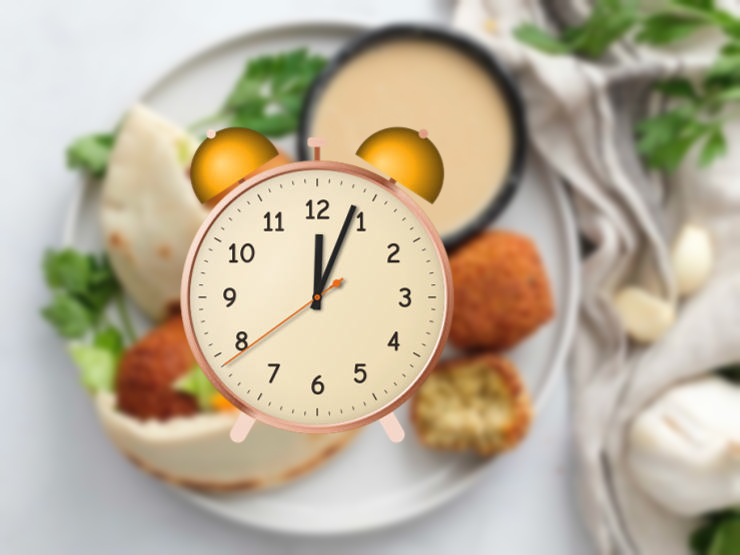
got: h=12 m=3 s=39
